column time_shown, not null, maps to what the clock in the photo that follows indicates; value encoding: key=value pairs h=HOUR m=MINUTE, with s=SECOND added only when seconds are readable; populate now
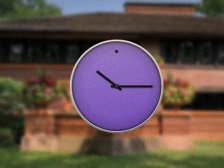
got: h=10 m=15
